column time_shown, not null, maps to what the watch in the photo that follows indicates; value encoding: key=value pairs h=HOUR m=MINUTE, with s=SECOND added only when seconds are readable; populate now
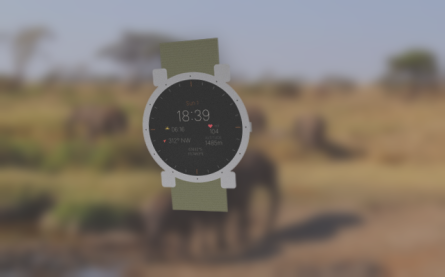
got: h=18 m=39
